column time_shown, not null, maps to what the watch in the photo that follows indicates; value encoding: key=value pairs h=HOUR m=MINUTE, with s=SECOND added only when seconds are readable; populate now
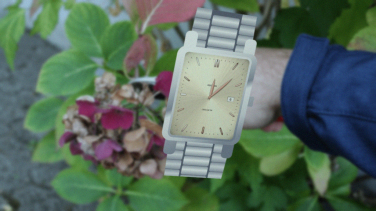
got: h=12 m=7
